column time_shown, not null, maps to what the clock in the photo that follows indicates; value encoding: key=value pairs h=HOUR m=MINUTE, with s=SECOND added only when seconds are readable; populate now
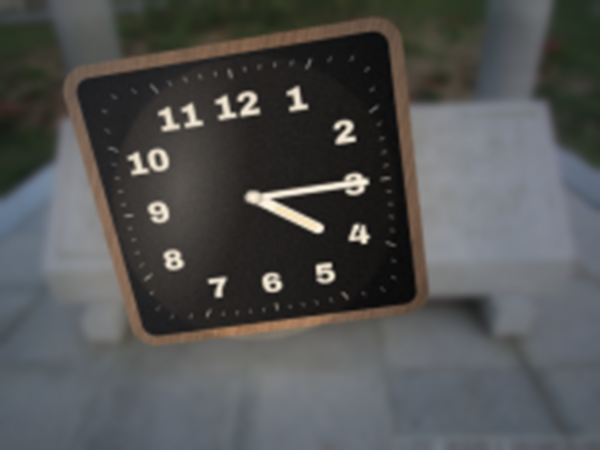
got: h=4 m=15
